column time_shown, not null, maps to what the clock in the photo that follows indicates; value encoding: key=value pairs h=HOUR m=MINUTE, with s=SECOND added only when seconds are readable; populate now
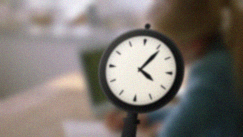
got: h=4 m=6
